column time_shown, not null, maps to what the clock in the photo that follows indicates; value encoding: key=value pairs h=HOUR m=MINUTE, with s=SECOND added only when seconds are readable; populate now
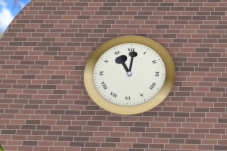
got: h=11 m=1
